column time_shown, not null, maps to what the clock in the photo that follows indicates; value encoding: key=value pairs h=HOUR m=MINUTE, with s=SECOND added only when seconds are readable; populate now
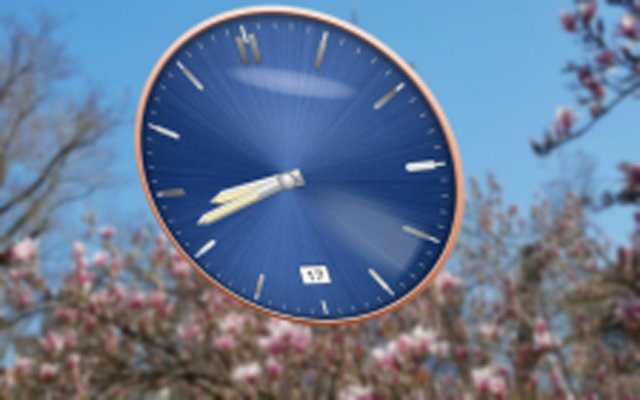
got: h=8 m=42
